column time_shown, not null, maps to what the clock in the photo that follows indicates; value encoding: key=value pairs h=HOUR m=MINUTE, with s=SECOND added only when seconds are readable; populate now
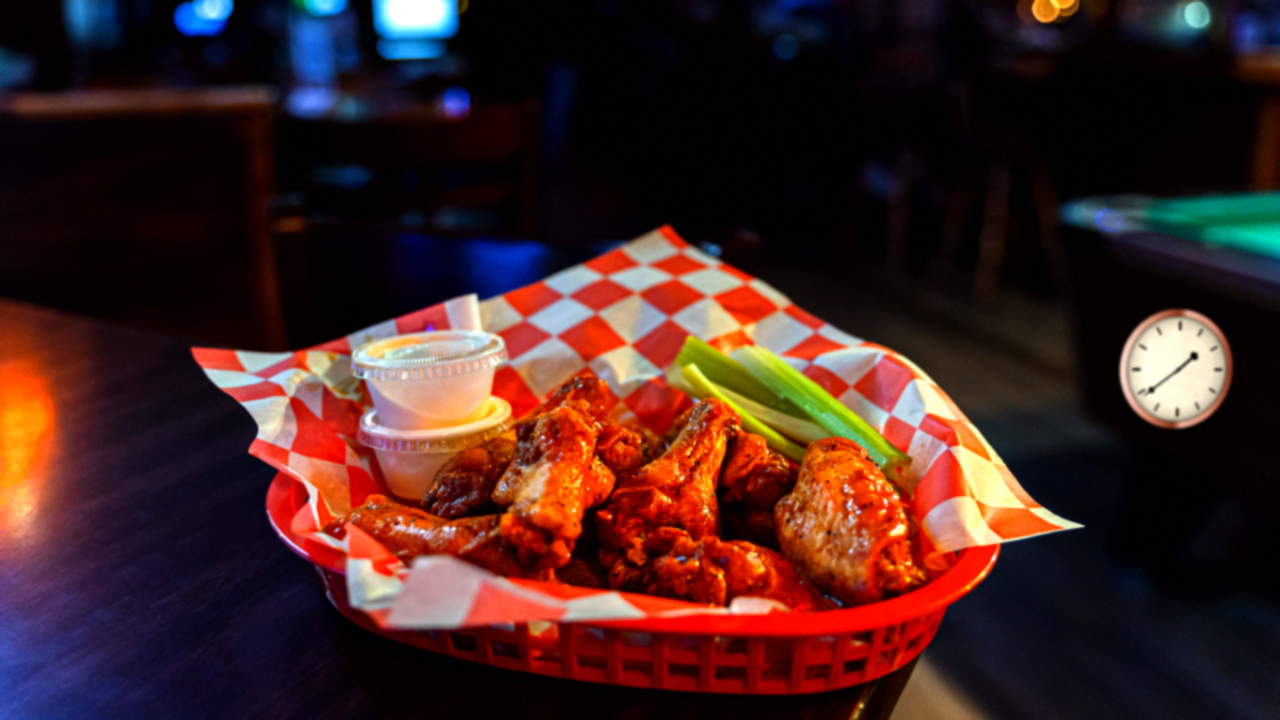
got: h=1 m=39
